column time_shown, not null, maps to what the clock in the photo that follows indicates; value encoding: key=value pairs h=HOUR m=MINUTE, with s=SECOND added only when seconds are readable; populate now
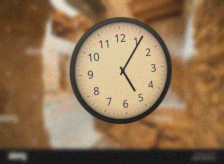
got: h=5 m=6
